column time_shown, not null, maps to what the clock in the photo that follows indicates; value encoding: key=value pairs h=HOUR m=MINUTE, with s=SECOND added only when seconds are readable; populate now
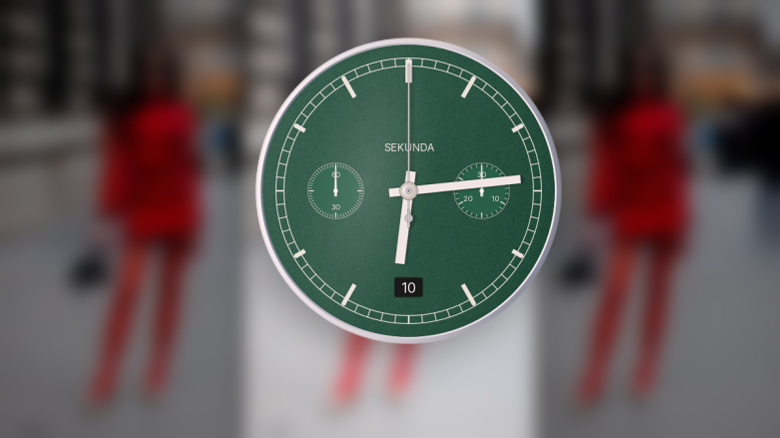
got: h=6 m=14
